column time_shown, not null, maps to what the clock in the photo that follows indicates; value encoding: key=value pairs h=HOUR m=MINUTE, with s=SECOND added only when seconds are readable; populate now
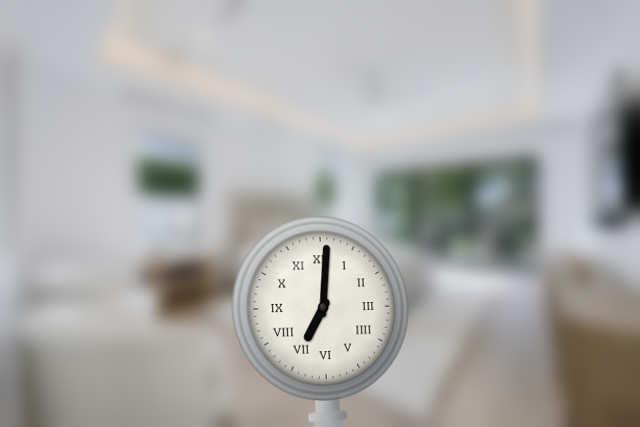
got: h=7 m=1
